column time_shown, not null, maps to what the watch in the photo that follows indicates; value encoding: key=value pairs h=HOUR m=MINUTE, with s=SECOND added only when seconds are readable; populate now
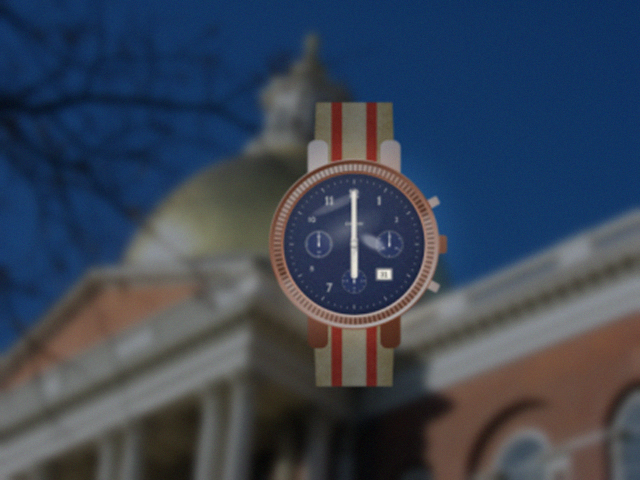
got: h=6 m=0
